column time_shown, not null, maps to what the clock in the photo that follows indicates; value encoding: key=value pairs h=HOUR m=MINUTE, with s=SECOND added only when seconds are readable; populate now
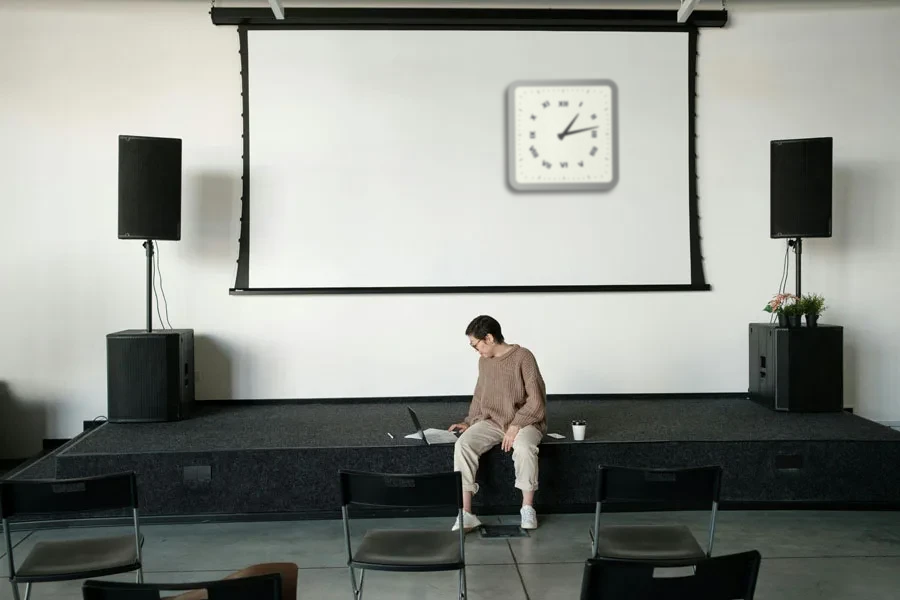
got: h=1 m=13
